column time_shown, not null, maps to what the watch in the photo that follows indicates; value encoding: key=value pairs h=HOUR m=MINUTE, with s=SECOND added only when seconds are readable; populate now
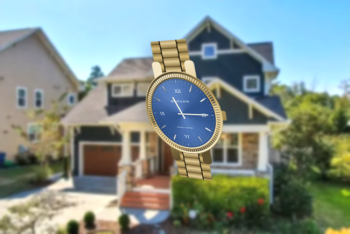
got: h=11 m=15
